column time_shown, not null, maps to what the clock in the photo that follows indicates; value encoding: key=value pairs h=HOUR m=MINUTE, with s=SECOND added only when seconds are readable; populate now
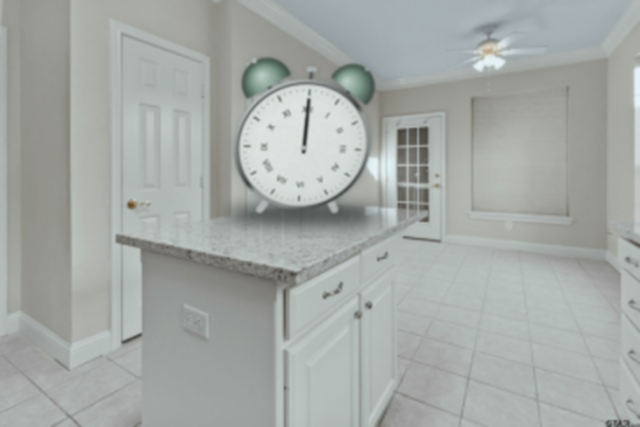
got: h=12 m=0
